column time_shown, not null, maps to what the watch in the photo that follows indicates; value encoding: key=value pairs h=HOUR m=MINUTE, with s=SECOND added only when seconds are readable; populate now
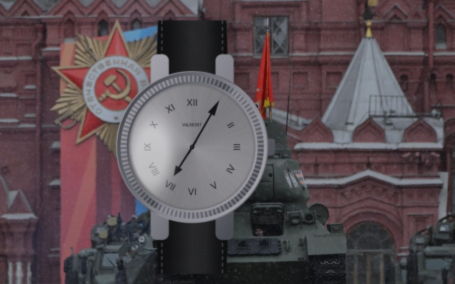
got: h=7 m=5
